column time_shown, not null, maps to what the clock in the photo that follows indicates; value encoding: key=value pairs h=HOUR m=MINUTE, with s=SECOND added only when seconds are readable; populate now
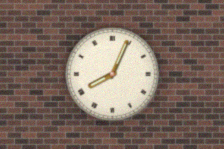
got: h=8 m=4
